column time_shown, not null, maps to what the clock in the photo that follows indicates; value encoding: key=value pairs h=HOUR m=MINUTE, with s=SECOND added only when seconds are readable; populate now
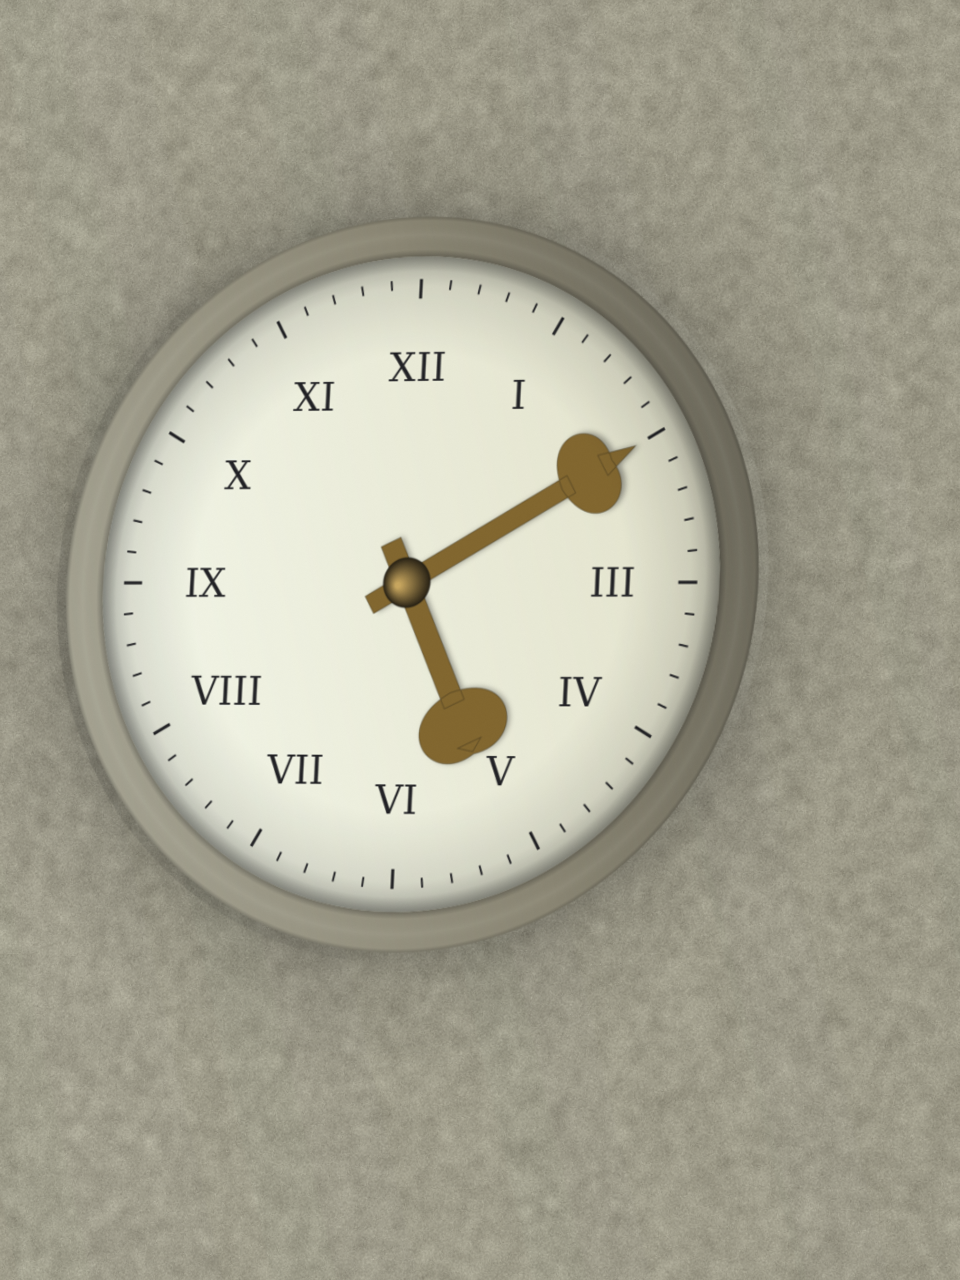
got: h=5 m=10
